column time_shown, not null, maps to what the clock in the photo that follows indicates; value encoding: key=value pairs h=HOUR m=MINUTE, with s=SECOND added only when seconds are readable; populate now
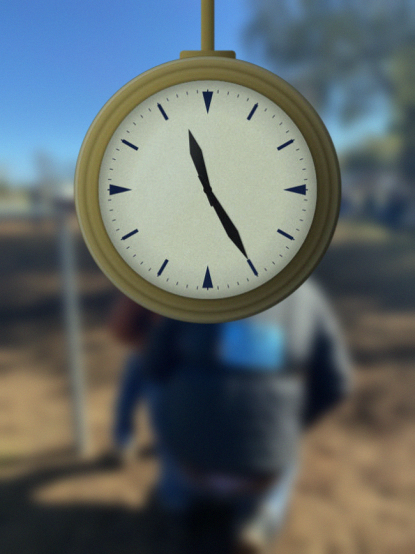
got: h=11 m=25
